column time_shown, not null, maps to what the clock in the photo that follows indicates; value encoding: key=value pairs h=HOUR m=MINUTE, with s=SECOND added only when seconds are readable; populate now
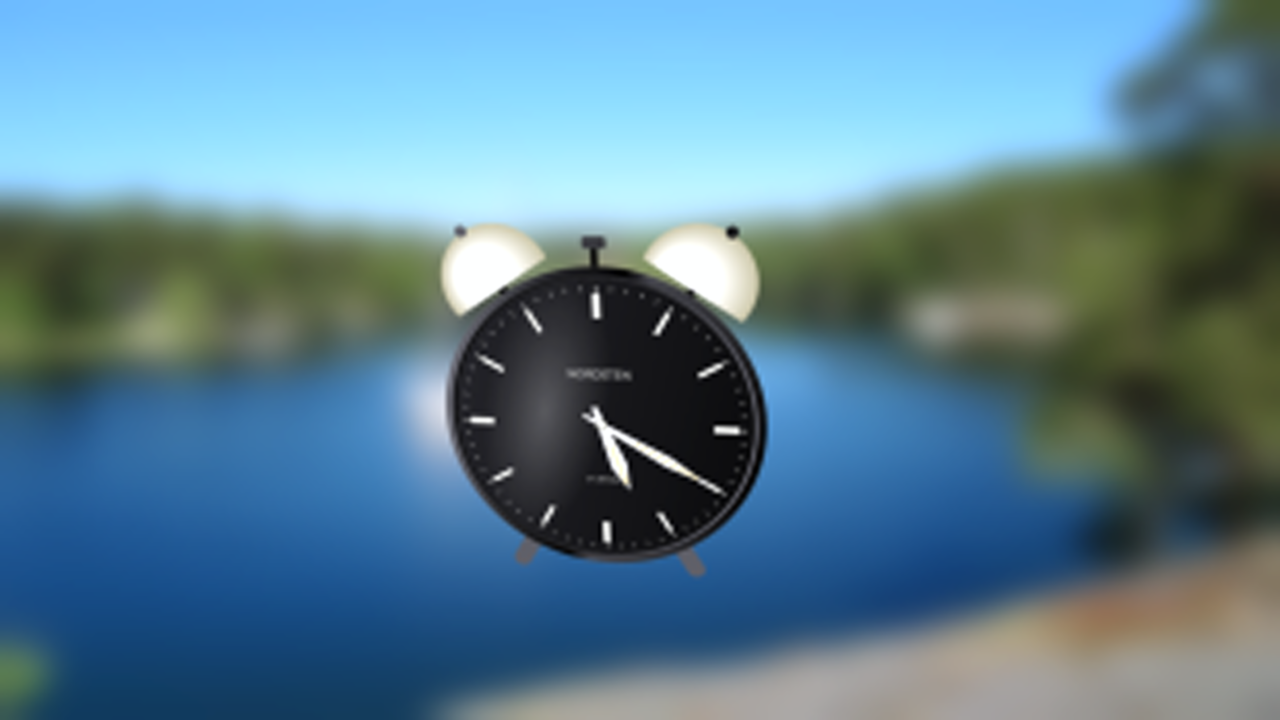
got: h=5 m=20
